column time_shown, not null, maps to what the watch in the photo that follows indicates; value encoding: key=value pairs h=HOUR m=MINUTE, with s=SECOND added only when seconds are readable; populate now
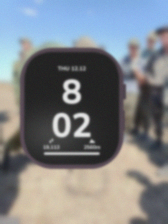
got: h=8 m=2
